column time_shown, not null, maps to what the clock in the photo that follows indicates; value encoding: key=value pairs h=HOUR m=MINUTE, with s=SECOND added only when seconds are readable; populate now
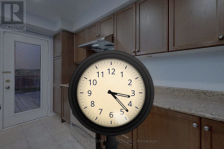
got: h=3 m=23
